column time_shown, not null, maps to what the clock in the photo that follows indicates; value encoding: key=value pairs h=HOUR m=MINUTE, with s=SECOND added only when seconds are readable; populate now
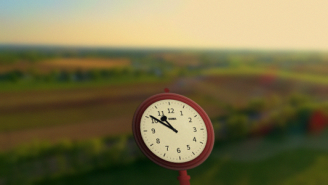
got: h=10 m=51
